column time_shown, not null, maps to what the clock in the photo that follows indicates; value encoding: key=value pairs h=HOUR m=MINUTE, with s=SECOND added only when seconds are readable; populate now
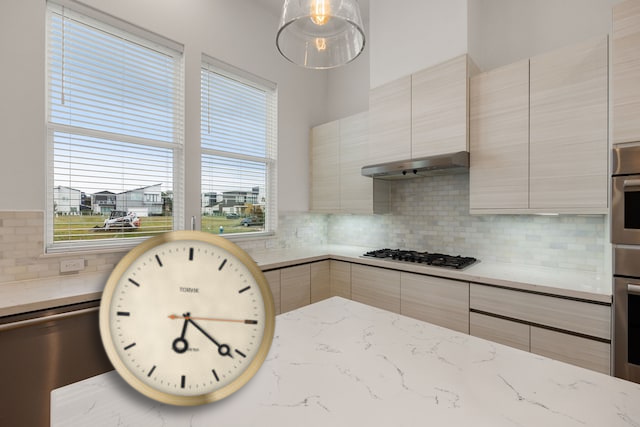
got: h=6 m=21 s=15
